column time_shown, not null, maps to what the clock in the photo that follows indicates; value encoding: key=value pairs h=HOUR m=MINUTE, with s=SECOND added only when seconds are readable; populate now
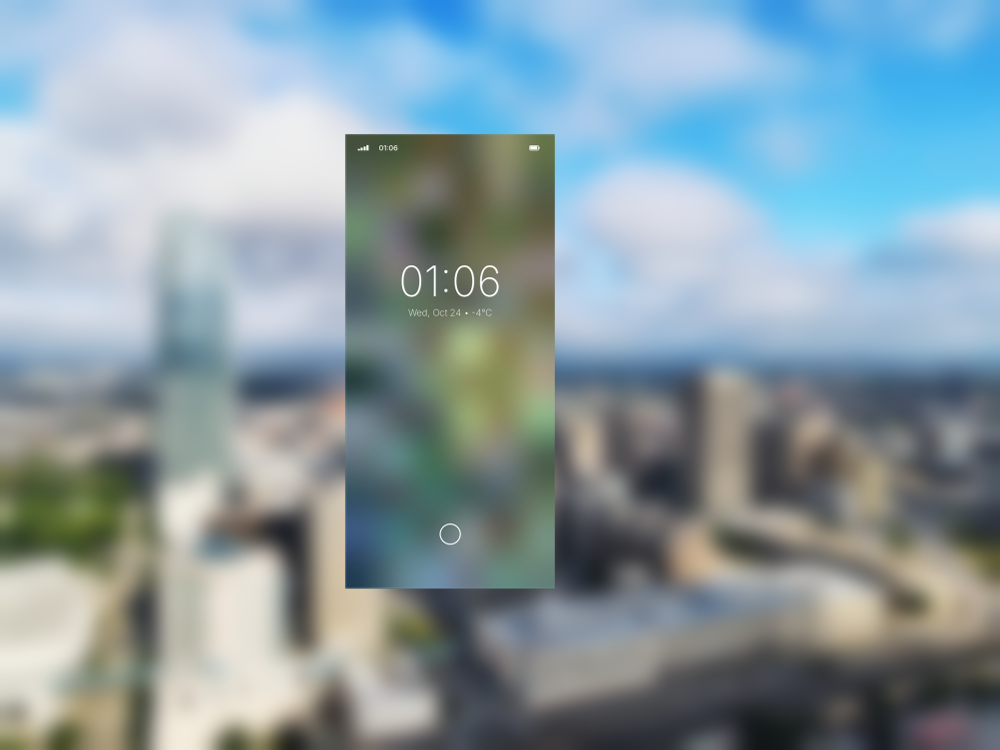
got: h=1 m=6
